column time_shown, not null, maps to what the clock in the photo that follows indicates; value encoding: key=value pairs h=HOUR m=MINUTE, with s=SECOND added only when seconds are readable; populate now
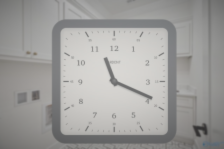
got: h=11 m=19
